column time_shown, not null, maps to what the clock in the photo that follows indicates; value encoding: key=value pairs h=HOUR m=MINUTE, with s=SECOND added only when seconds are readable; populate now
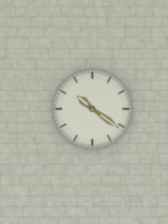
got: h=10 m=21
